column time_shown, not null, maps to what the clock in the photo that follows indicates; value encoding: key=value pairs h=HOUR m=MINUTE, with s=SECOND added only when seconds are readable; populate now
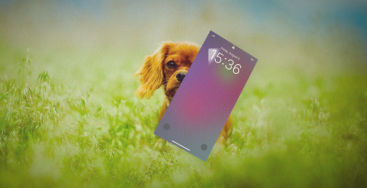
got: h=15 m=36
